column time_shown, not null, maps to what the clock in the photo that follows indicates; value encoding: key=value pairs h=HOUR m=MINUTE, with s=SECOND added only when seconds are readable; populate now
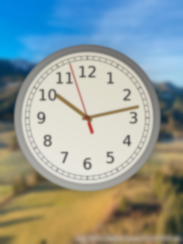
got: h=10 m=12 s=57
